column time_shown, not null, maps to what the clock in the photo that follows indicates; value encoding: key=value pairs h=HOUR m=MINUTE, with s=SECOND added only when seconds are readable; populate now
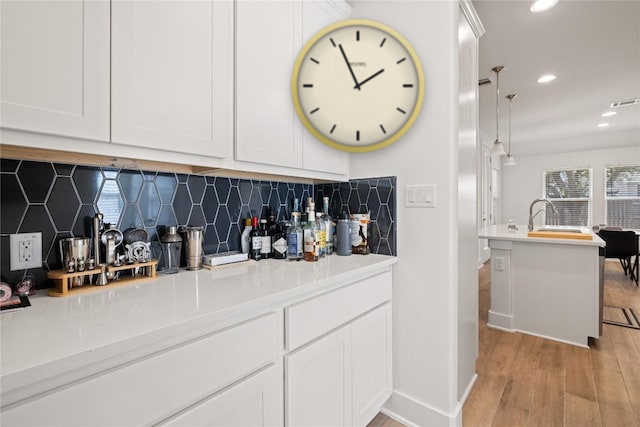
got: h=1 m=56
